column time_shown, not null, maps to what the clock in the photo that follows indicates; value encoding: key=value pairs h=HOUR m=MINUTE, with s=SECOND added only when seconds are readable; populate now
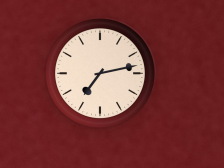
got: h=7 m=13
